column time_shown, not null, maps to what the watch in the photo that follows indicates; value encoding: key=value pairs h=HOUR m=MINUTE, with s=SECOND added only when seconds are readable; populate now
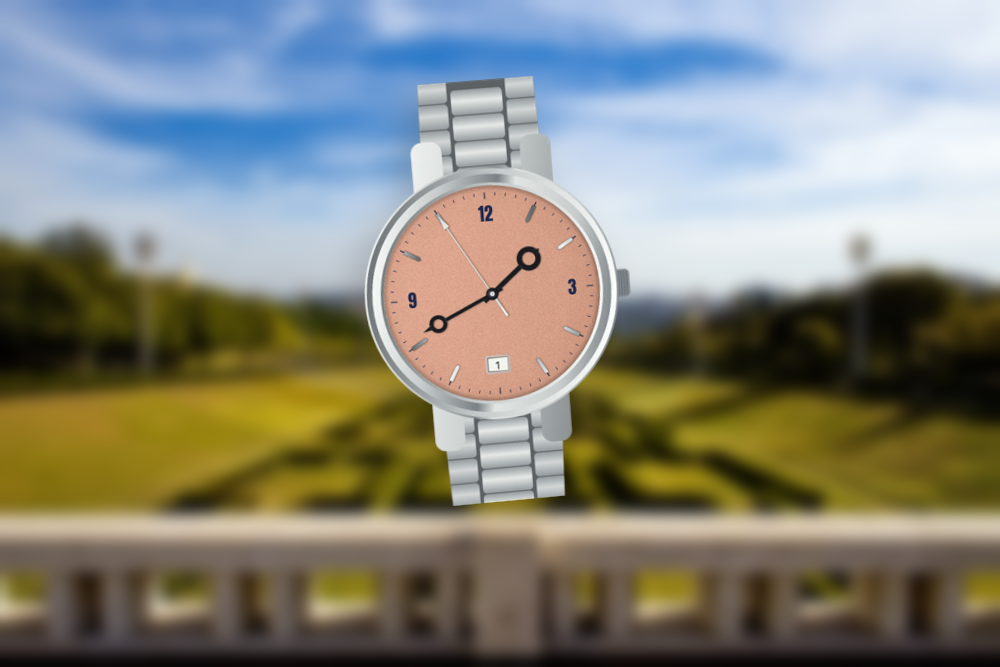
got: h=1 m=40 s=55
